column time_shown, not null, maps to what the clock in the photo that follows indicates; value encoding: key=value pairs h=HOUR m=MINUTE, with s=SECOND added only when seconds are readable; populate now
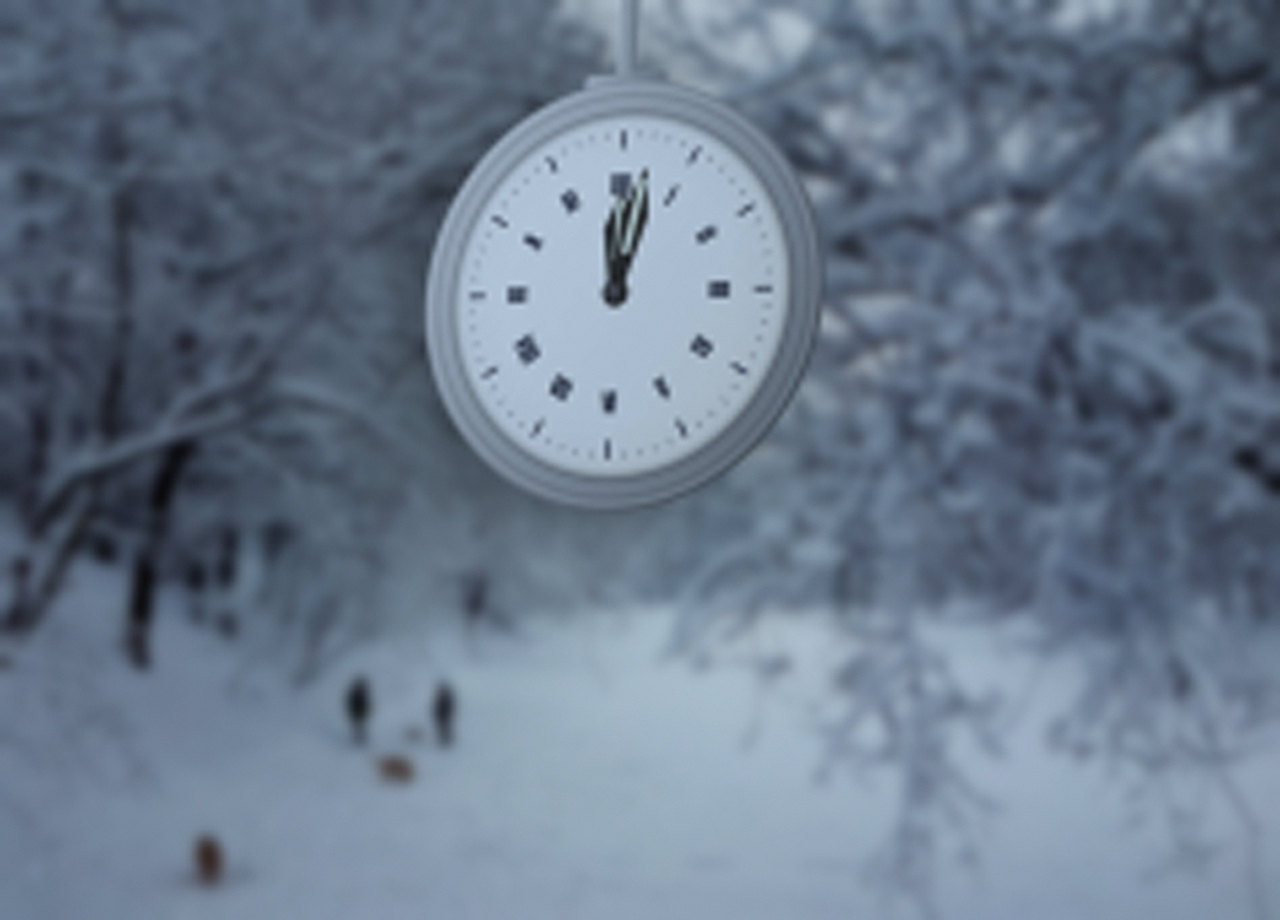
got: h=12 m=2
